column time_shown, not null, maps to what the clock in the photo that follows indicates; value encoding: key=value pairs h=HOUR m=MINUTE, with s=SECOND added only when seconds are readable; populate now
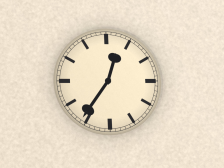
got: h=12 m=36
